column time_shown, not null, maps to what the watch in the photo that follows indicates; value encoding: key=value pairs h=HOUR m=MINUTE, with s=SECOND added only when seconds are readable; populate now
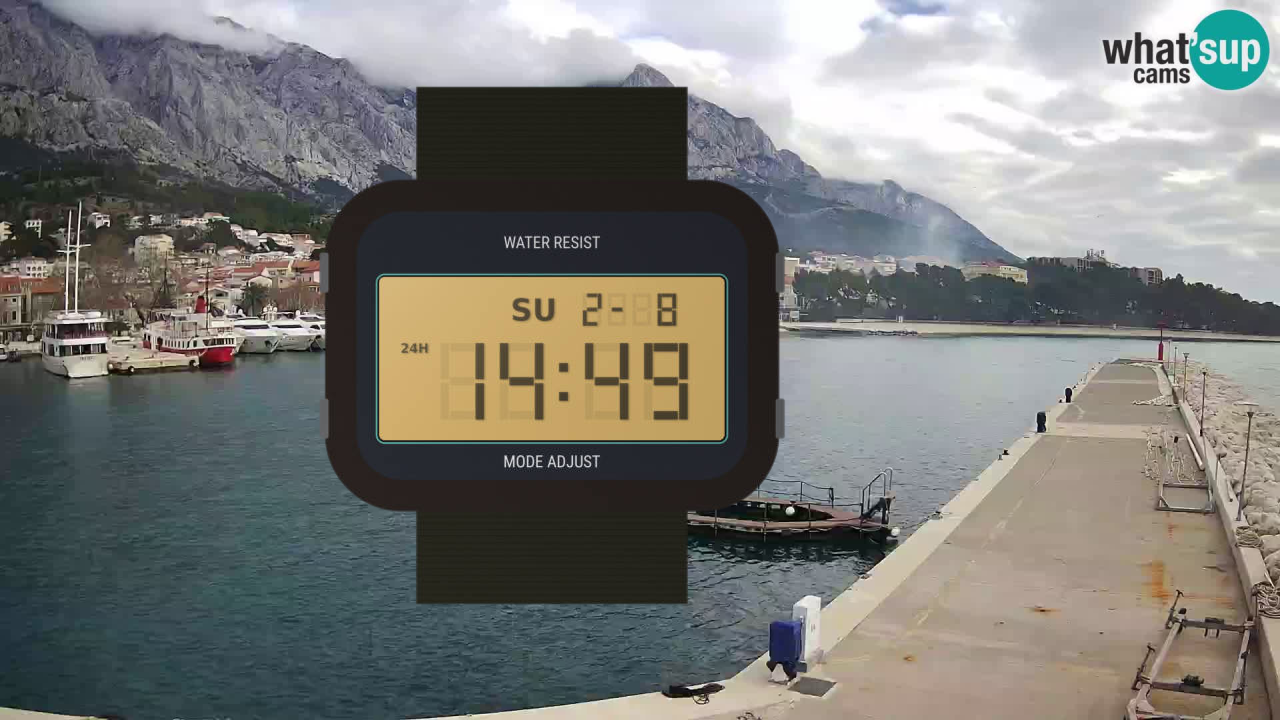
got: h=14 m=49
